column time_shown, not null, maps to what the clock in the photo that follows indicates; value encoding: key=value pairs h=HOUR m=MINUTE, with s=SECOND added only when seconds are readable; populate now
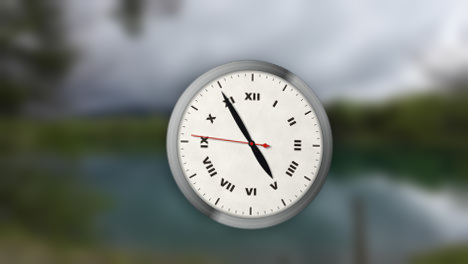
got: h=4 m=54 s=46
